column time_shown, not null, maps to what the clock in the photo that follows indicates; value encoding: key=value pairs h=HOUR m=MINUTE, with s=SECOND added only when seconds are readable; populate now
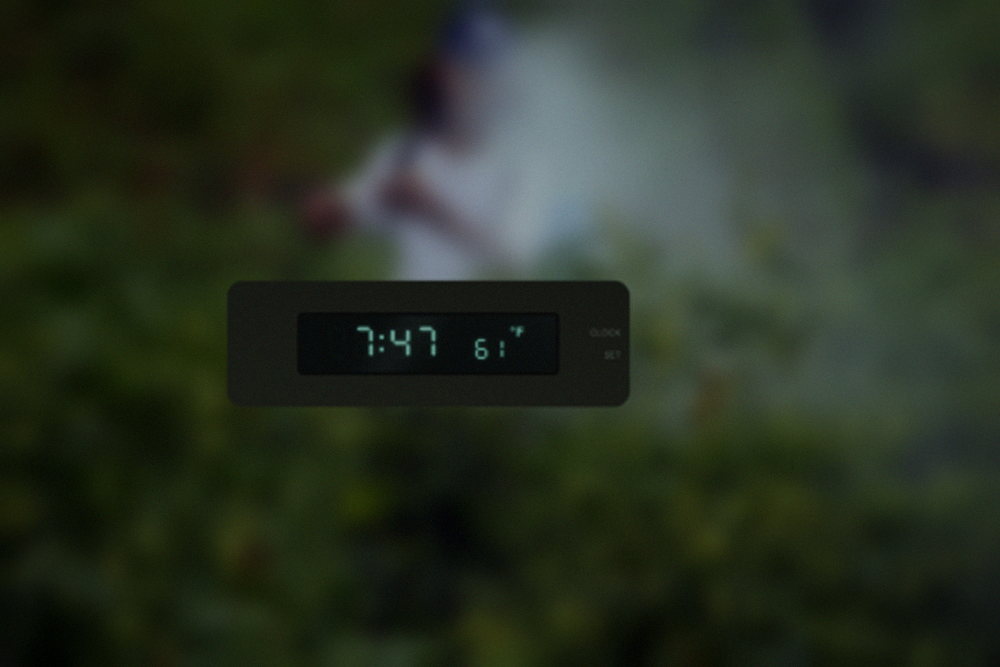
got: h=7 m=47
